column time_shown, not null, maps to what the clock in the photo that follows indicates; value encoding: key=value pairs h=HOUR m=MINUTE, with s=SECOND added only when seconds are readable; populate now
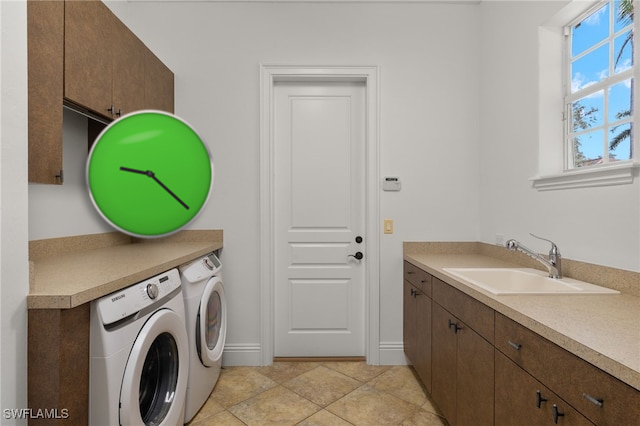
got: h=9 m=22
